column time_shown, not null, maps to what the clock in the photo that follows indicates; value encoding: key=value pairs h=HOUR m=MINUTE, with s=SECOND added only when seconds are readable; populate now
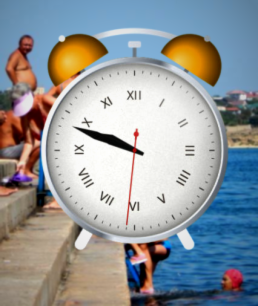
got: h=9 m=48 s=31
